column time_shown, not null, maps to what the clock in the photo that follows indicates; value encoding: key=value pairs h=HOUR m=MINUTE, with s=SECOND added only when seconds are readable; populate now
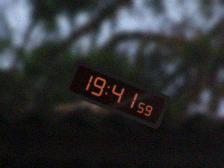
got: h=19 m=41 s=59
